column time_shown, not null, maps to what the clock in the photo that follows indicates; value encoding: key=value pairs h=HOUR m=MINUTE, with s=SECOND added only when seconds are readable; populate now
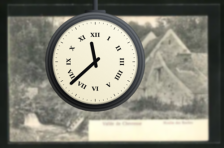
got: h=11 m=38
